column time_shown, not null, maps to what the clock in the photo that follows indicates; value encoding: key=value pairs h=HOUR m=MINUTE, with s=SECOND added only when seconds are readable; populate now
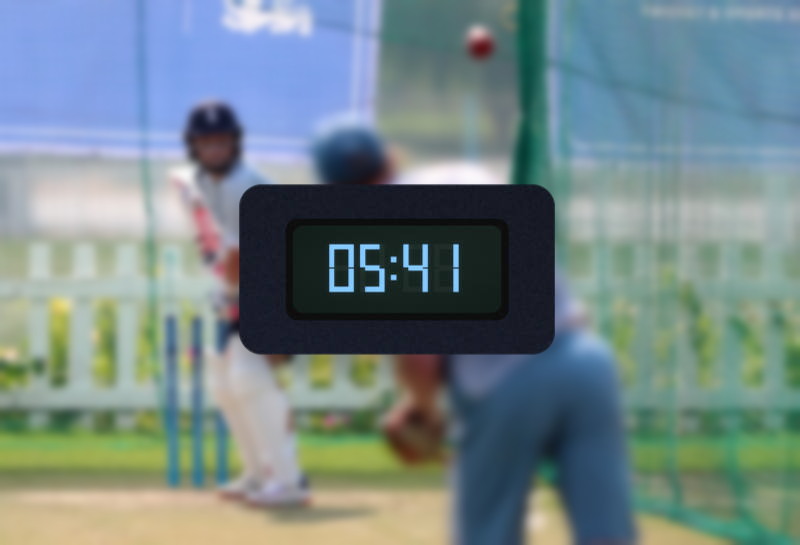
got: h=5 m=41
